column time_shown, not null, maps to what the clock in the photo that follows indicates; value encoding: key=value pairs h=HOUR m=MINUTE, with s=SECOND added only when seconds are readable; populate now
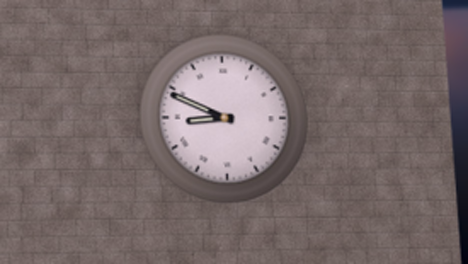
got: h=8 m=49
